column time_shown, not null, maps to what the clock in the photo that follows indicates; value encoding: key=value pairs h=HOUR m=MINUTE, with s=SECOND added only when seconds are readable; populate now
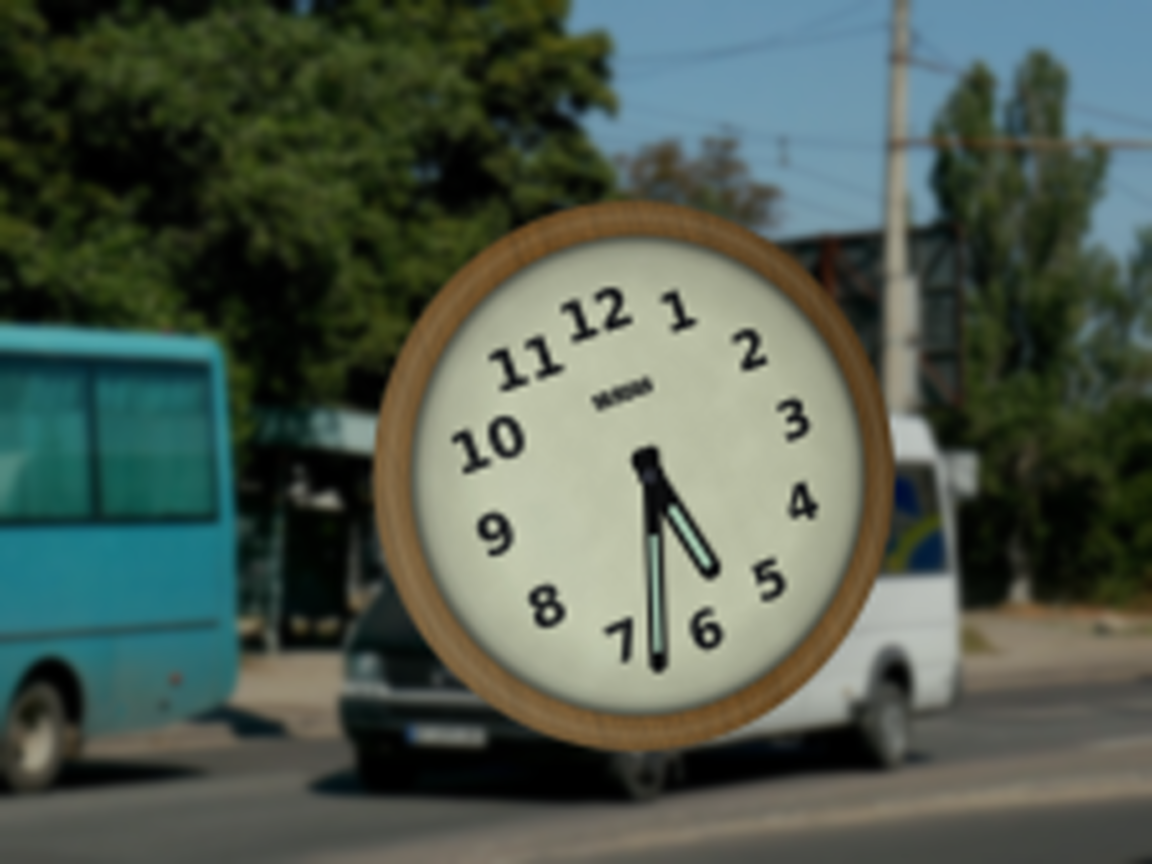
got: h=5 m=33
